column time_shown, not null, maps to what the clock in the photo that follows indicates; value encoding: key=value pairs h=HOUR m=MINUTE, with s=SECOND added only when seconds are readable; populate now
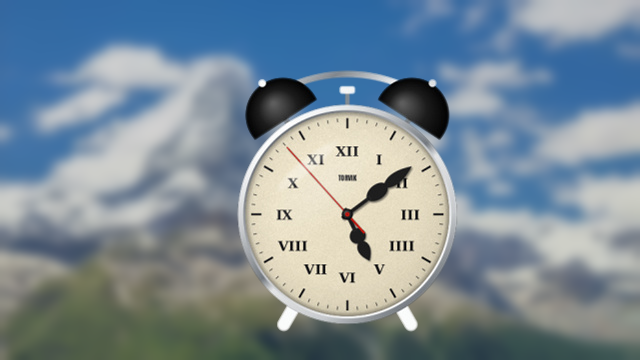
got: h=5 m=8 s=53
